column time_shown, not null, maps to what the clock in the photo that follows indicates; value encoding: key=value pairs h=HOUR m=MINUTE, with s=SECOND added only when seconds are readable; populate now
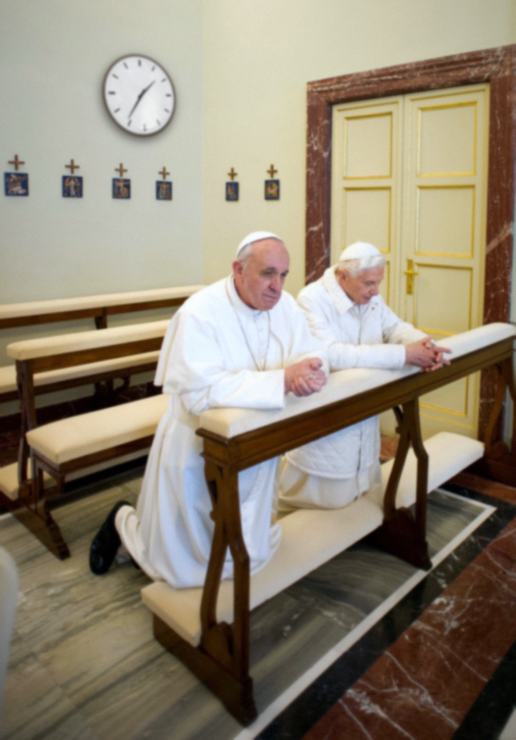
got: h=1 m=36
